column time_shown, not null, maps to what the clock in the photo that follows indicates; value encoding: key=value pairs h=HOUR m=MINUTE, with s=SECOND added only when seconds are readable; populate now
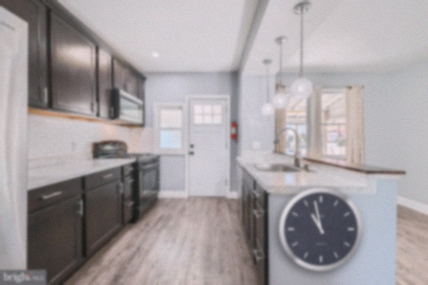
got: h=10 m=58
